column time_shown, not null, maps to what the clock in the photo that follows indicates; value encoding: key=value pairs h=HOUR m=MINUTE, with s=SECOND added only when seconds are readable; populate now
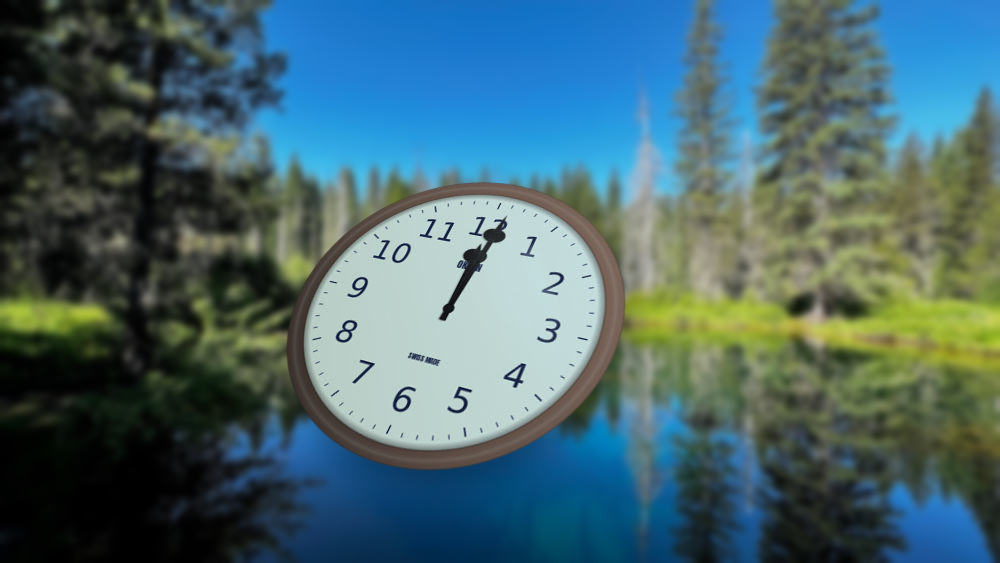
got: h=12 m=1
